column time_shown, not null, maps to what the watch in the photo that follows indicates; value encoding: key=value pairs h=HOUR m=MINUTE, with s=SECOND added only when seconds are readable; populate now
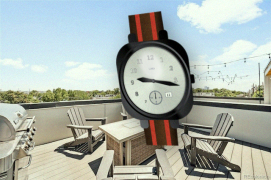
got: h=9 m=17
